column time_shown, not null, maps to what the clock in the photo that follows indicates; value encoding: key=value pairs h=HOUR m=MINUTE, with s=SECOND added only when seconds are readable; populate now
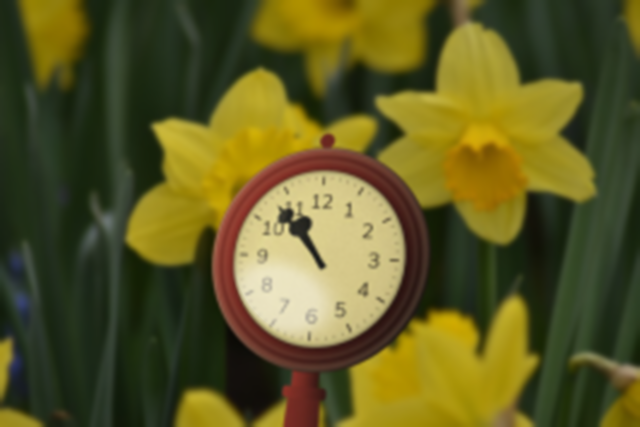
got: h=10 m=53
